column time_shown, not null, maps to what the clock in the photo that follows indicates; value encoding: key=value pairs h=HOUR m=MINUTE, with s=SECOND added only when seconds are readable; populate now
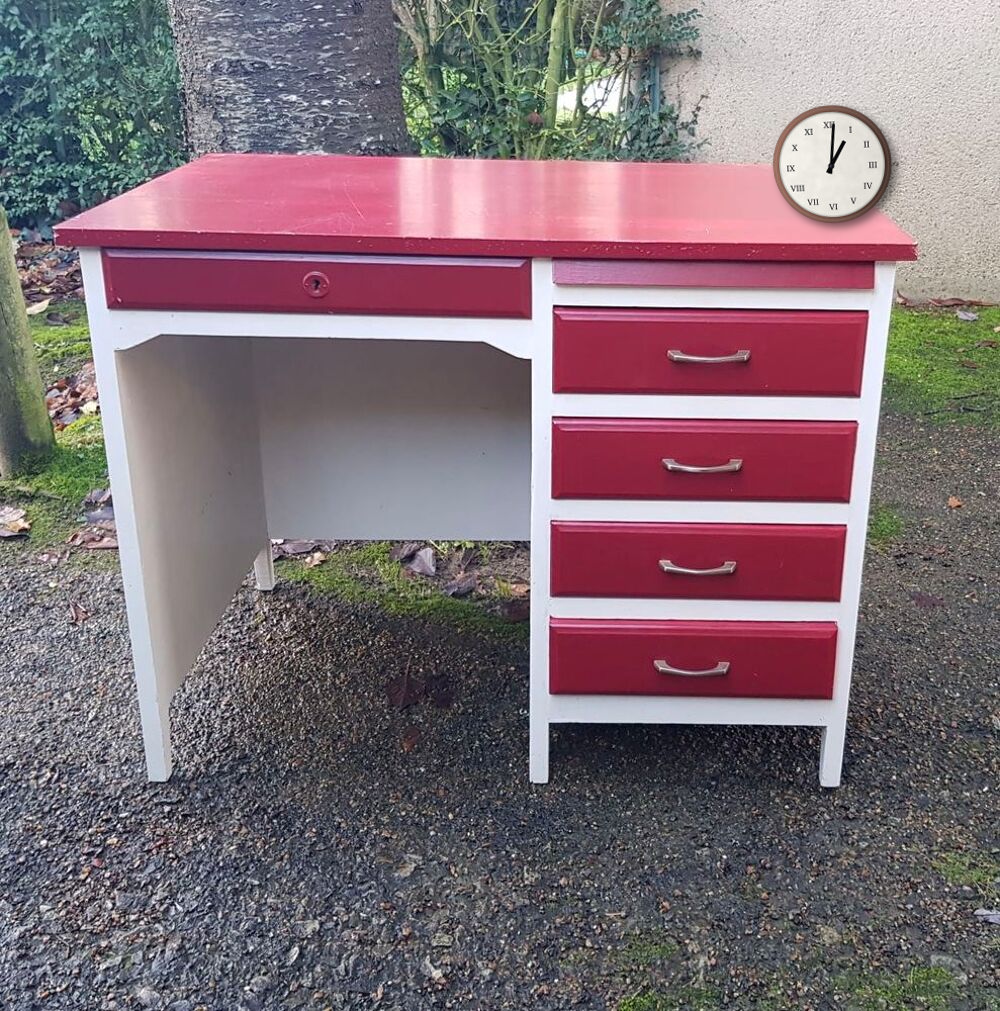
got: h=1 m=1
